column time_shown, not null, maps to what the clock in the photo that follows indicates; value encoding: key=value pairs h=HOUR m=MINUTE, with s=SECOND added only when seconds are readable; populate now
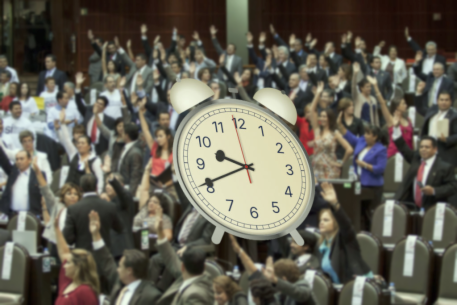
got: h=9 m=40 s=59
